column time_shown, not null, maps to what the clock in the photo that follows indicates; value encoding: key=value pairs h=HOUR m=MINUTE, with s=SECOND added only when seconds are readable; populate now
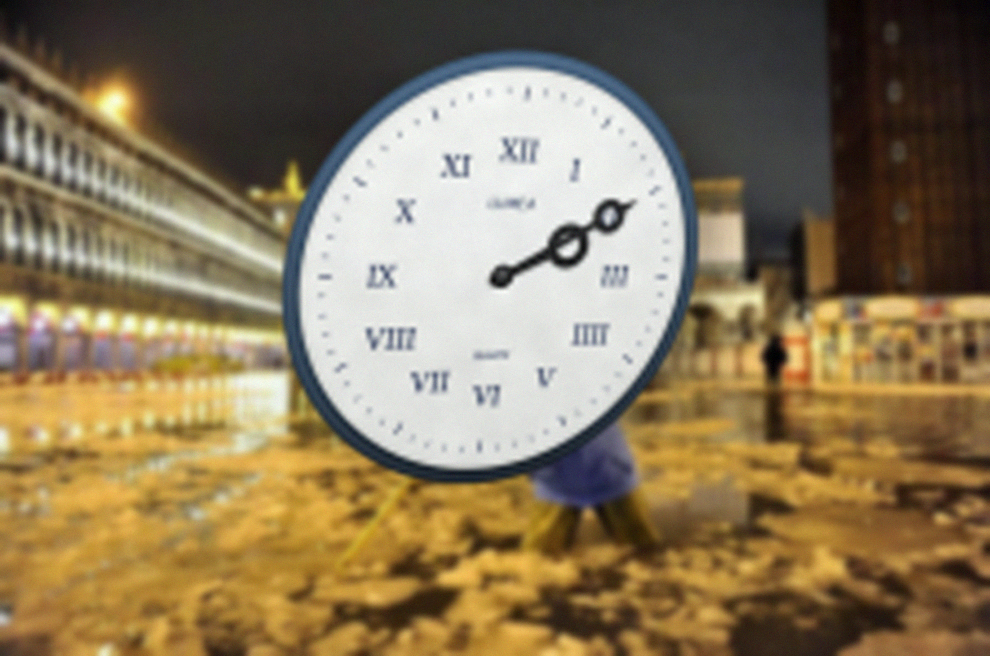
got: h=2 m=10
